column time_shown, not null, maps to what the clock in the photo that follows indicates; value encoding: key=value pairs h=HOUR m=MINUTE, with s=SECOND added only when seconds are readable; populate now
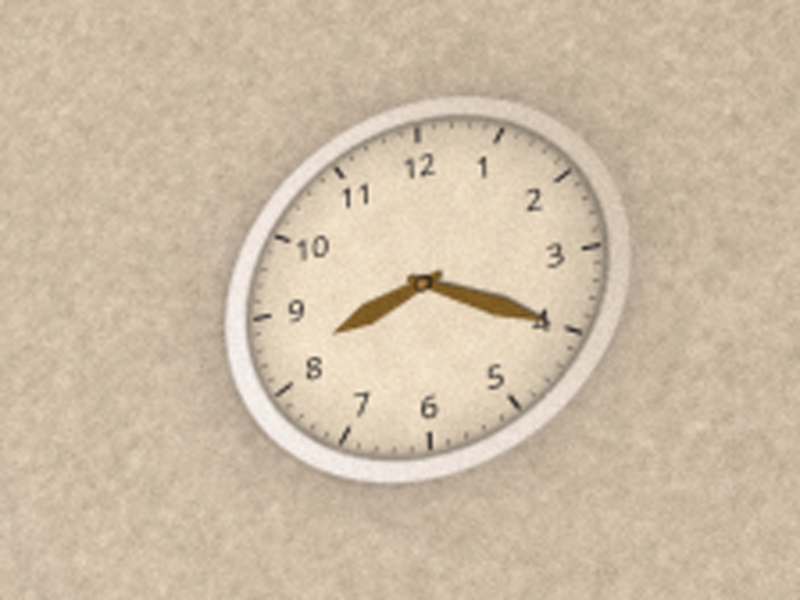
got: h=8 m=20
